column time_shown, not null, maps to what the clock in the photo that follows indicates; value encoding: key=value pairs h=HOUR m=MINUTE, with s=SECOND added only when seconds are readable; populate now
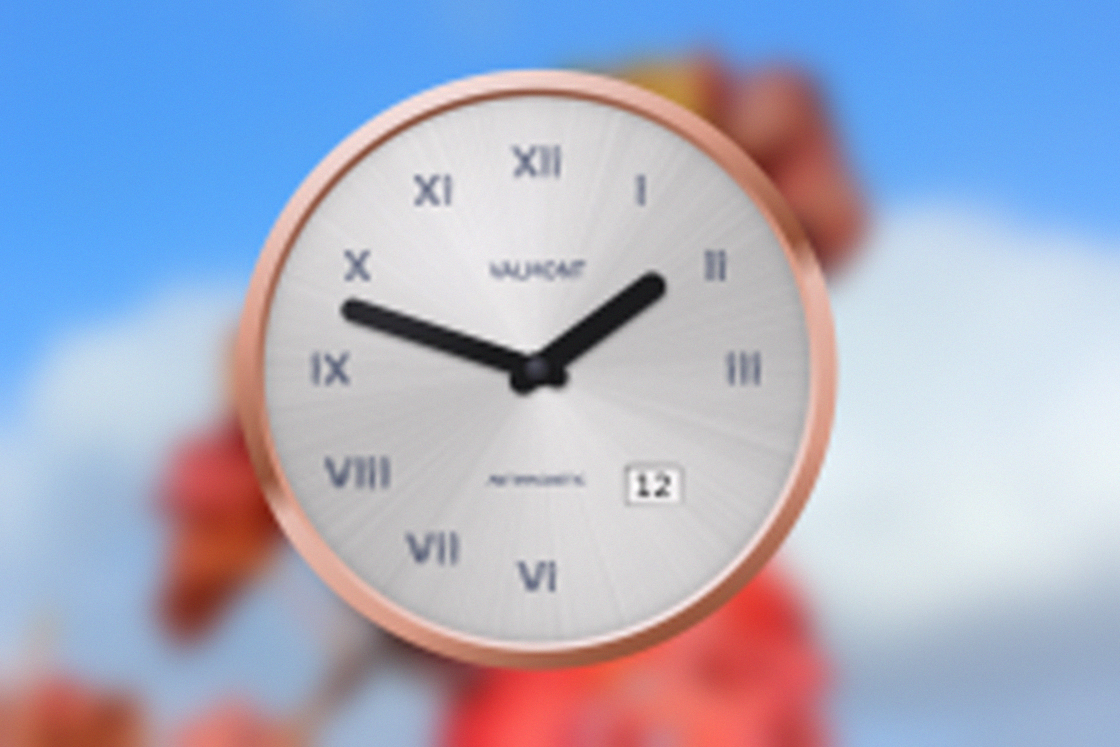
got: h=1 m=48
